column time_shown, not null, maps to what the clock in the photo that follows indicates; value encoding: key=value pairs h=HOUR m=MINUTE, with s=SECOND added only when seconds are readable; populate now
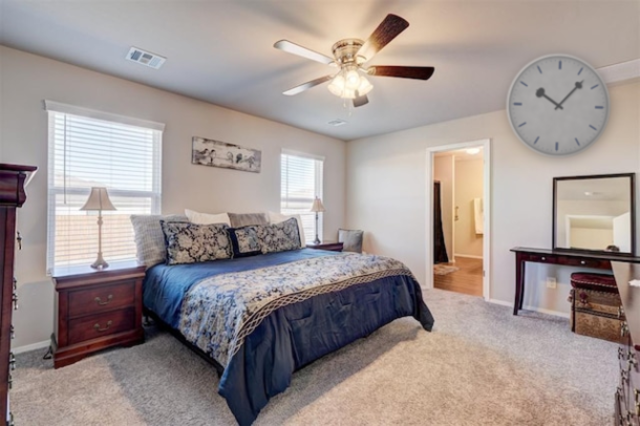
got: h=10 m=7
